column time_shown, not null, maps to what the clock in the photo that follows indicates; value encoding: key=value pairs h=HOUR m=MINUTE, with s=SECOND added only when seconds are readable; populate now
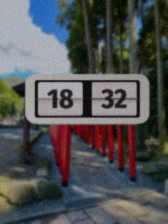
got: h=18 m=32
